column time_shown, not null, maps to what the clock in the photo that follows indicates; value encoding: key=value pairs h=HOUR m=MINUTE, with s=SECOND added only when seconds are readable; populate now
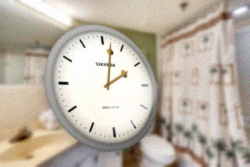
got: h=2 m=2
